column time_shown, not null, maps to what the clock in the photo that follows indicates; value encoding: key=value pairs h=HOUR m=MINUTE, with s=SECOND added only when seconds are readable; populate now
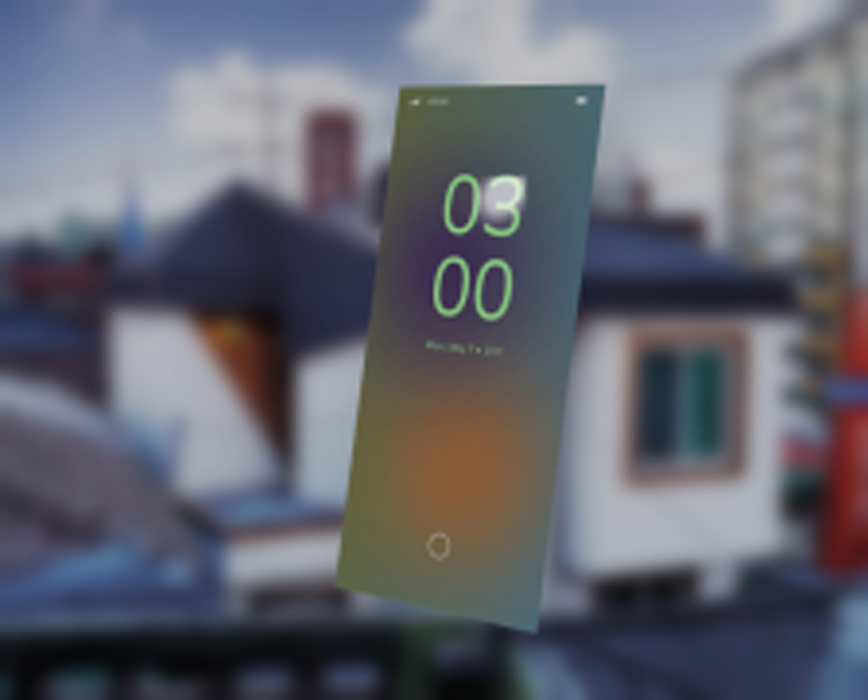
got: h=3 m=0
